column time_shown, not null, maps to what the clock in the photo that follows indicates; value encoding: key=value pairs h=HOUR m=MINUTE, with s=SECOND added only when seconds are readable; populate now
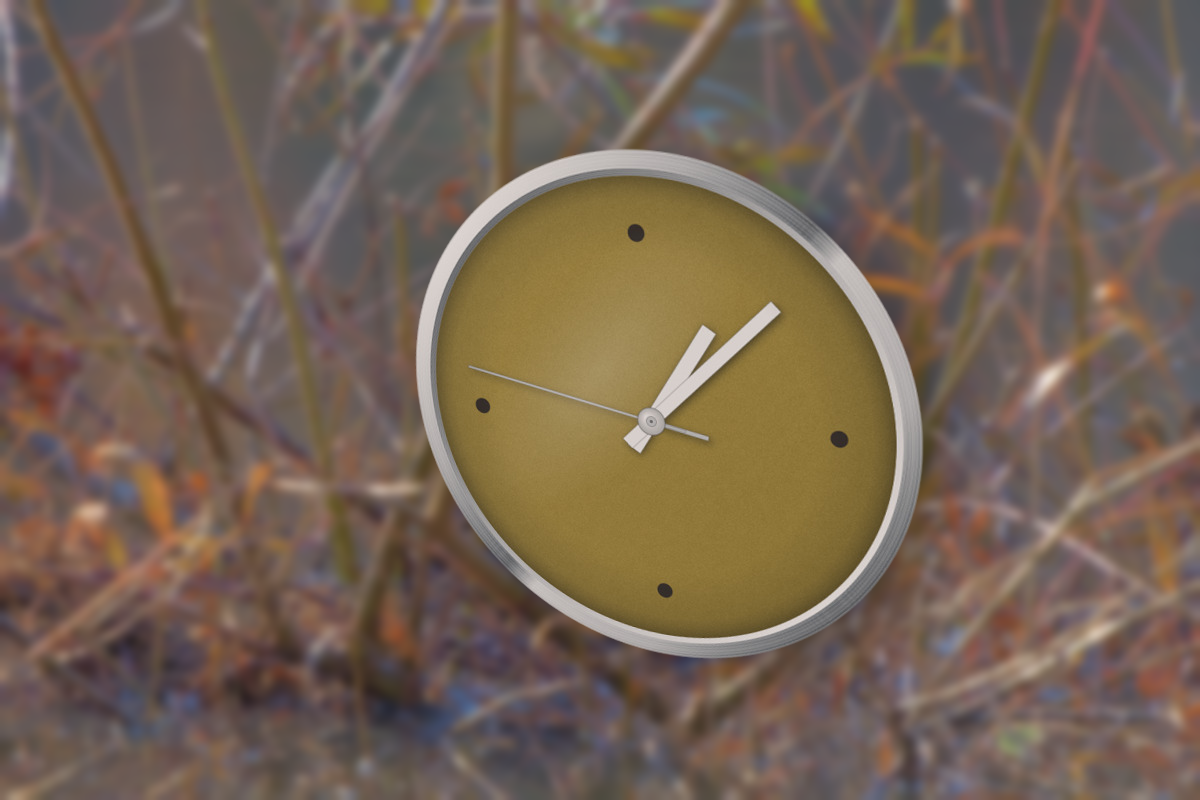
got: h=1 m=7 s=47
